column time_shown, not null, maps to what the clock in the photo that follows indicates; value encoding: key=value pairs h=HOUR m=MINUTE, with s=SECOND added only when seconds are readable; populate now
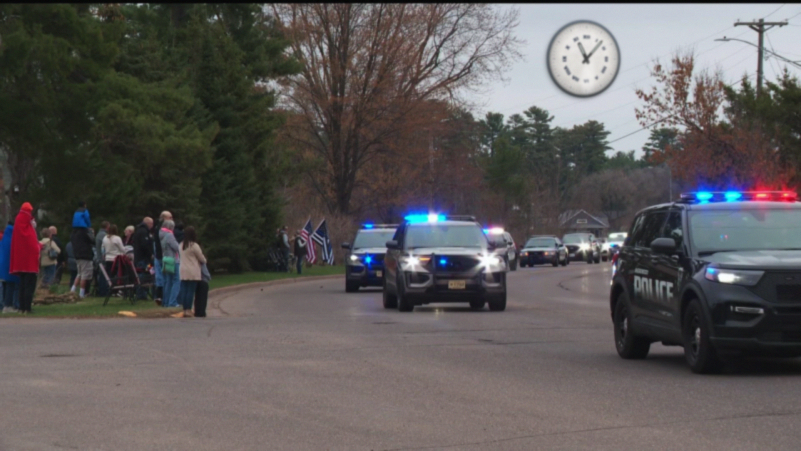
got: h=11 m=7
